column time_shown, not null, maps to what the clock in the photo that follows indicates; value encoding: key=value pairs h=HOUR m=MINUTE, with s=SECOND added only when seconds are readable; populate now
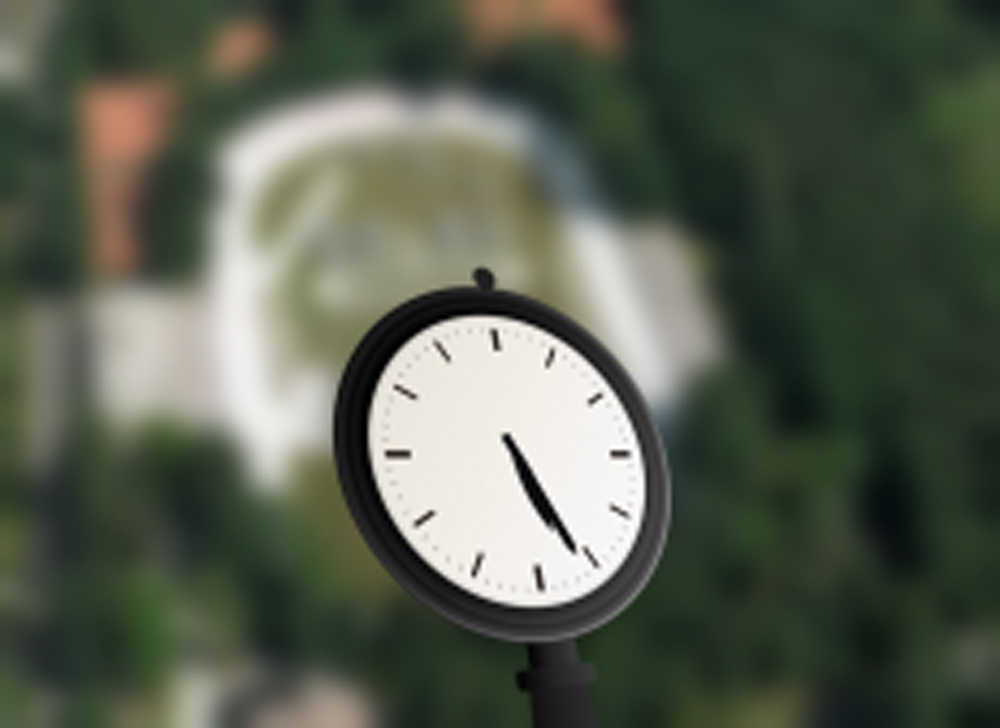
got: h=5 m=26
